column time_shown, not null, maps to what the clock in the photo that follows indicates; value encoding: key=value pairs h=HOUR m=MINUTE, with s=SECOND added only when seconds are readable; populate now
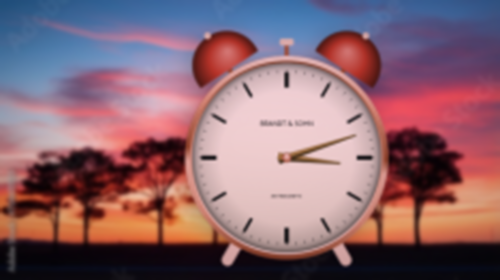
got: h=3 m=12
